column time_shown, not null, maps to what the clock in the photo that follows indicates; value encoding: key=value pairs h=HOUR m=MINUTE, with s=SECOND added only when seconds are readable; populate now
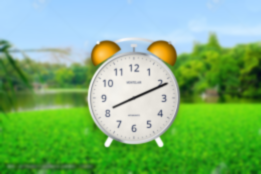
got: h=8 m=11
